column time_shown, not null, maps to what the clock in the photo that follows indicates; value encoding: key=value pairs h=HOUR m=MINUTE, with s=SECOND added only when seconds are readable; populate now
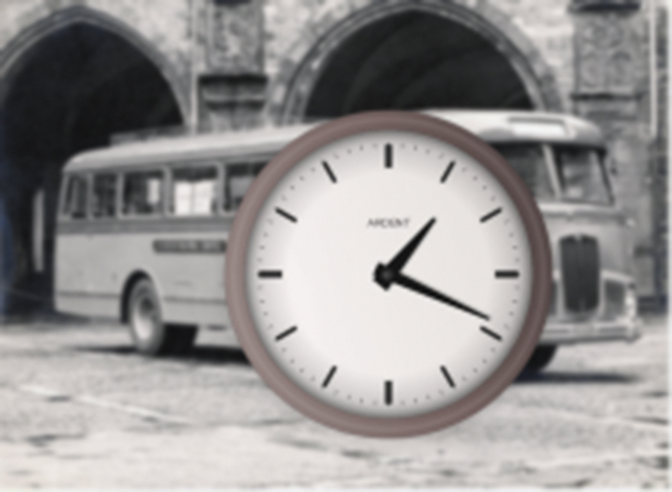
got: h=1 m=19
